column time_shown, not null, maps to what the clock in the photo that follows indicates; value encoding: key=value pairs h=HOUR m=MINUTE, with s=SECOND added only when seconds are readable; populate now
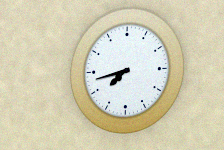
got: h=7 m=43
